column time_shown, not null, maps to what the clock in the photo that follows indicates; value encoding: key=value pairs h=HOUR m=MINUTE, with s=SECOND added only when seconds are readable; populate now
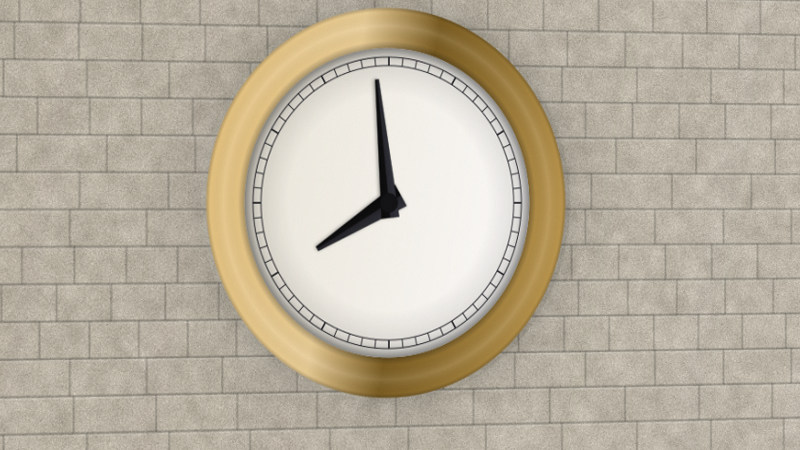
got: h=7 m=59
